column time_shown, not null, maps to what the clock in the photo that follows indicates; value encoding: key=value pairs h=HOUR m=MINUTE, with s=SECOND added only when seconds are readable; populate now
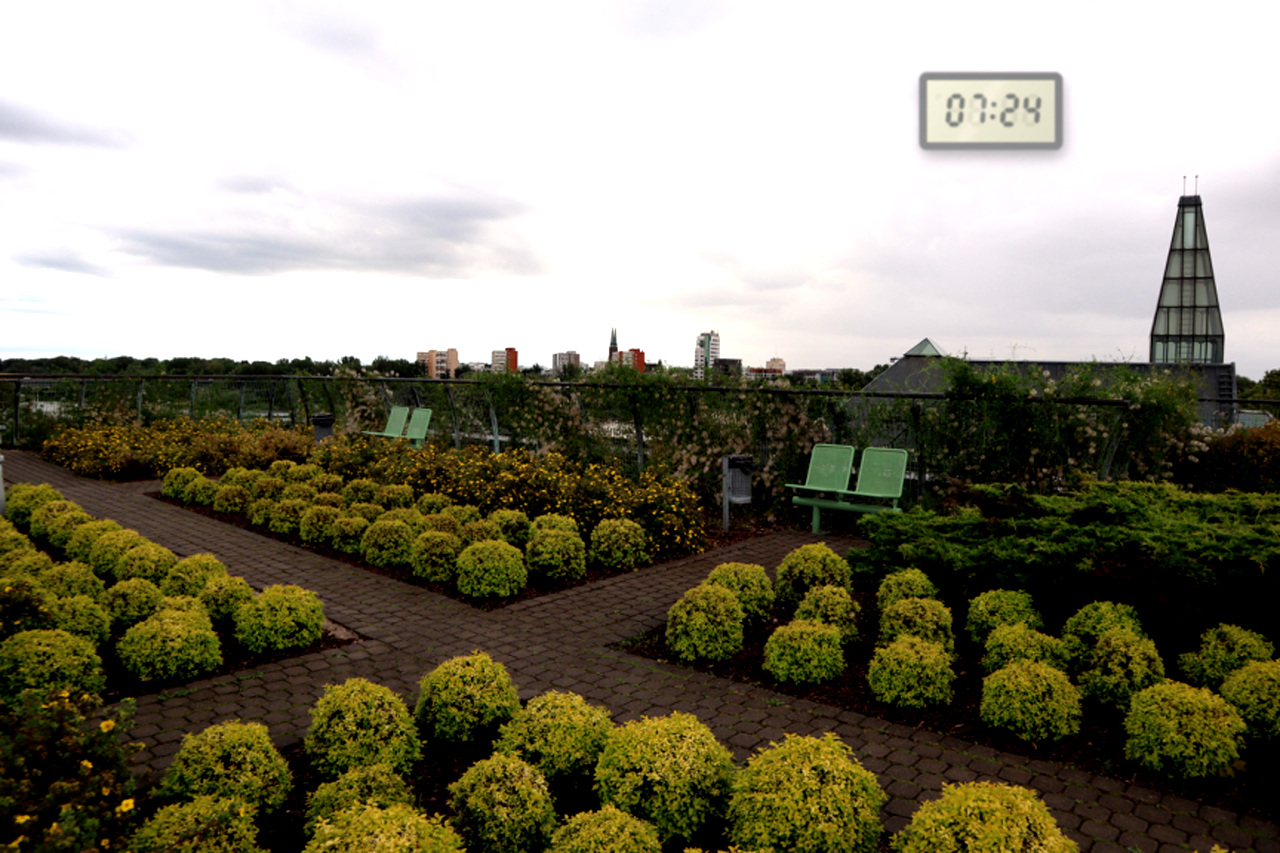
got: h=7 m=24
